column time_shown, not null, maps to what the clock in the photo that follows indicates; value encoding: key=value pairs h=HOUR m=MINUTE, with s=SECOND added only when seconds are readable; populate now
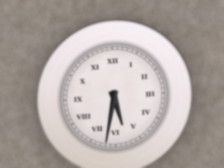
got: h=5 m=32
